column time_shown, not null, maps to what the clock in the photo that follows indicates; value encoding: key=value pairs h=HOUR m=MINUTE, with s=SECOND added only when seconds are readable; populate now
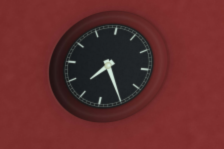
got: h=7 m=25
